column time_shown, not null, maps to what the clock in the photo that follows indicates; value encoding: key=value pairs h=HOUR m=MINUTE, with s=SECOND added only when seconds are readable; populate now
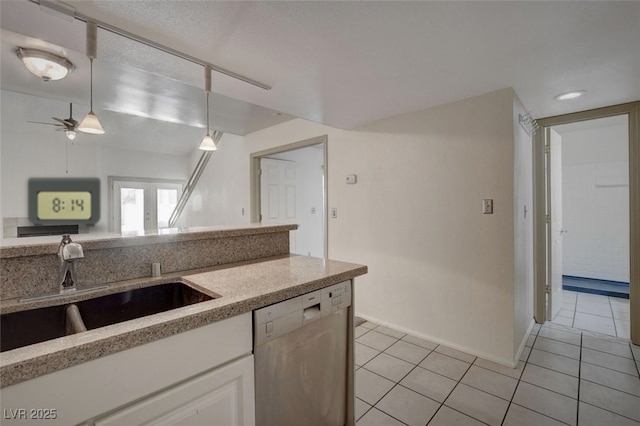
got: h=8 m=14
